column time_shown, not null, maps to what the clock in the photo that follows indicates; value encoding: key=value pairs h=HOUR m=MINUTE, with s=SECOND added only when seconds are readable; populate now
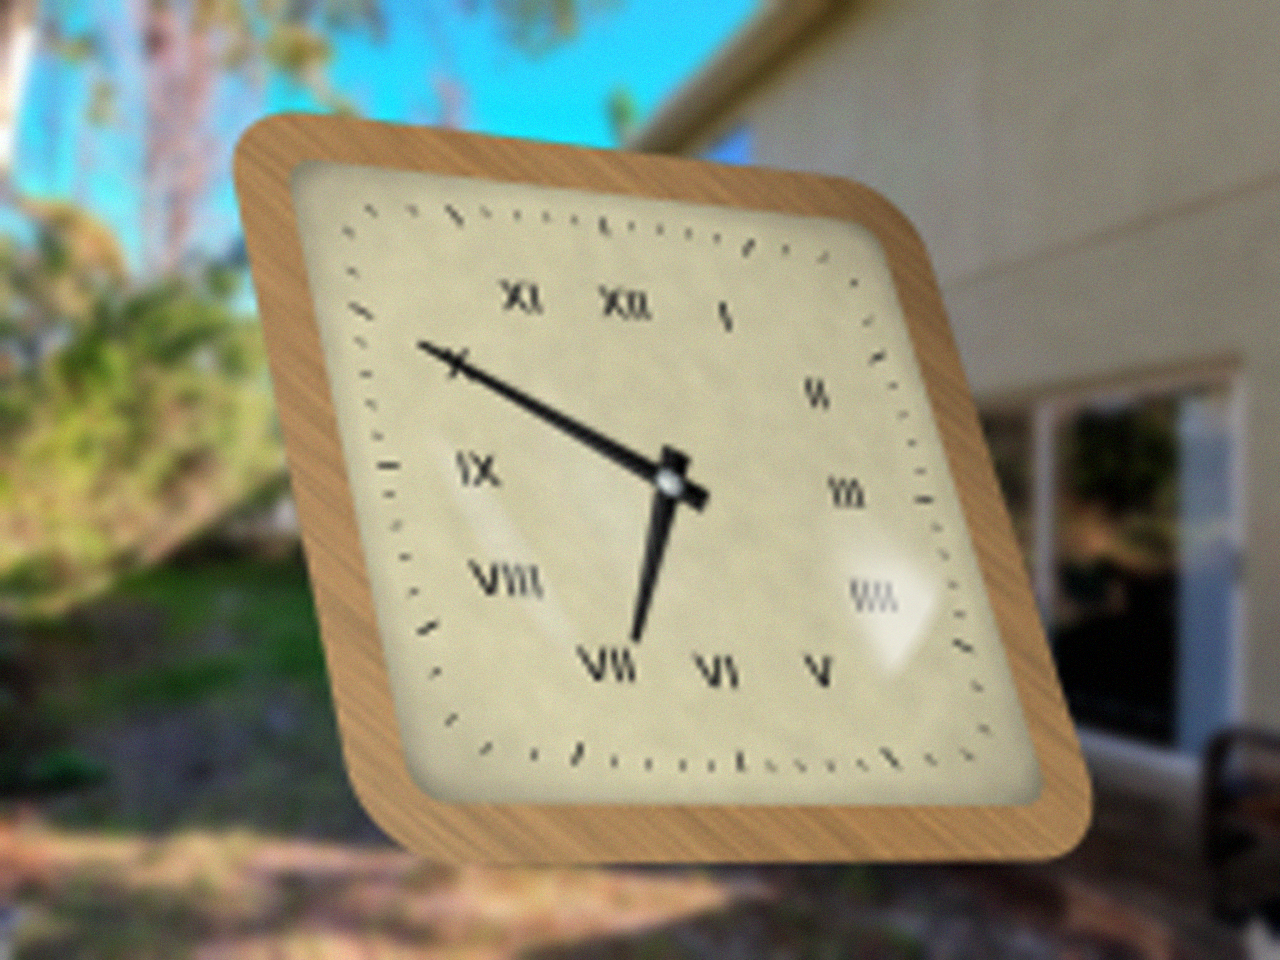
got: h=6 m=50
